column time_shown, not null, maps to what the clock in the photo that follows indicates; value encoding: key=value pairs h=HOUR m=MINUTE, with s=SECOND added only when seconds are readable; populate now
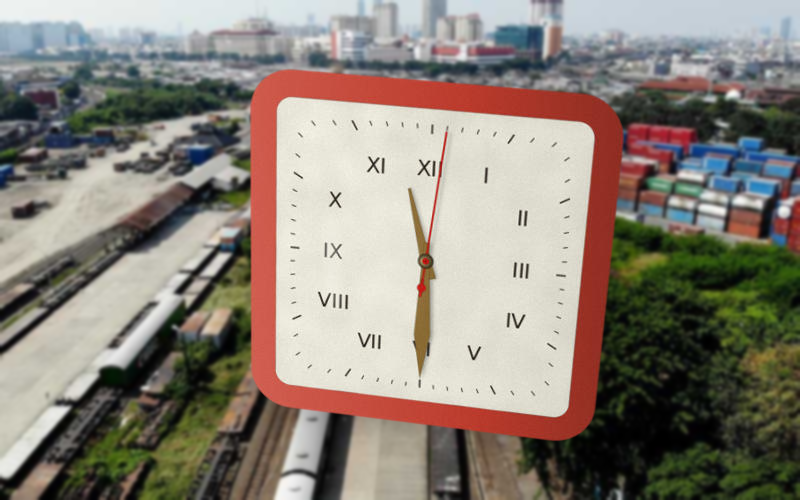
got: h=11 m=30 s=1
